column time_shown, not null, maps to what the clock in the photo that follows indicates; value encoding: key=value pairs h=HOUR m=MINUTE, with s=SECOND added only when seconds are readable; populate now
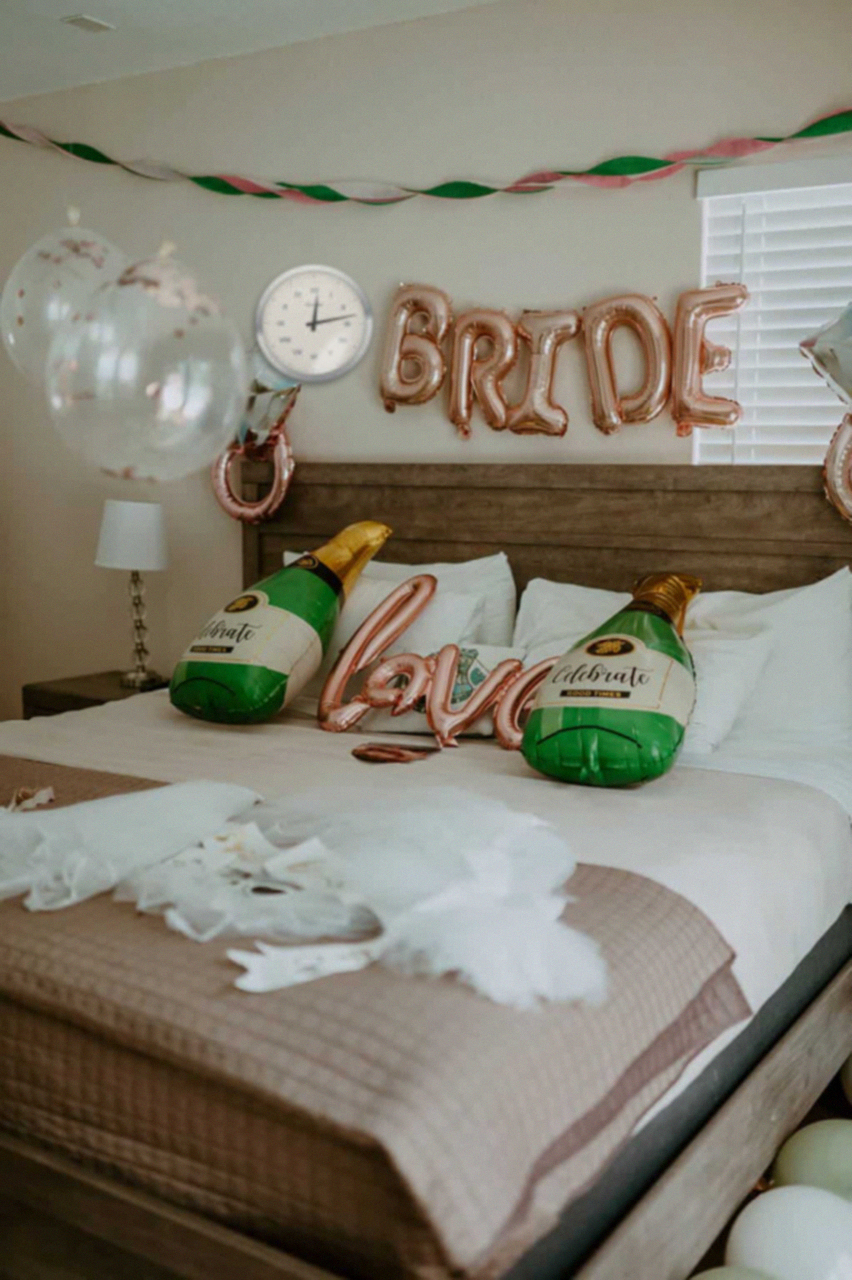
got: h=12 m=13
